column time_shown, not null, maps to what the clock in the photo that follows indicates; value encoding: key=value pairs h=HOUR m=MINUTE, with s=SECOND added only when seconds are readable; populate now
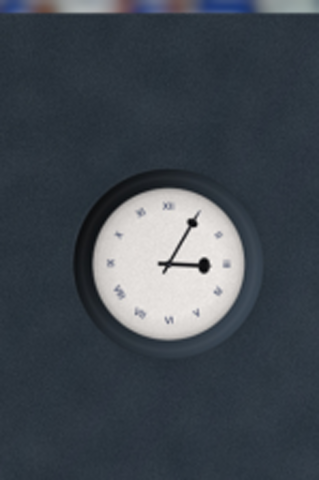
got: h=3 m=5
